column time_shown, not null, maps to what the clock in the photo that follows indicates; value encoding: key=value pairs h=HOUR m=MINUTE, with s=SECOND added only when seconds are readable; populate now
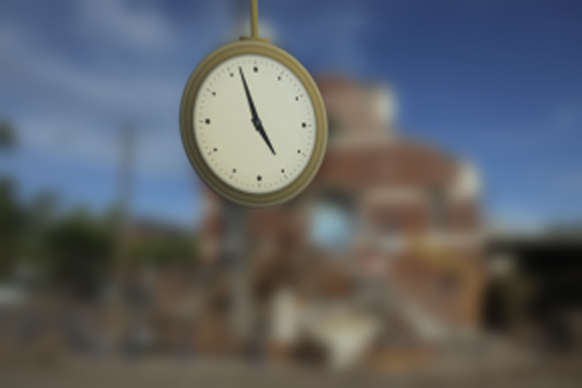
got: h=4 m=57
